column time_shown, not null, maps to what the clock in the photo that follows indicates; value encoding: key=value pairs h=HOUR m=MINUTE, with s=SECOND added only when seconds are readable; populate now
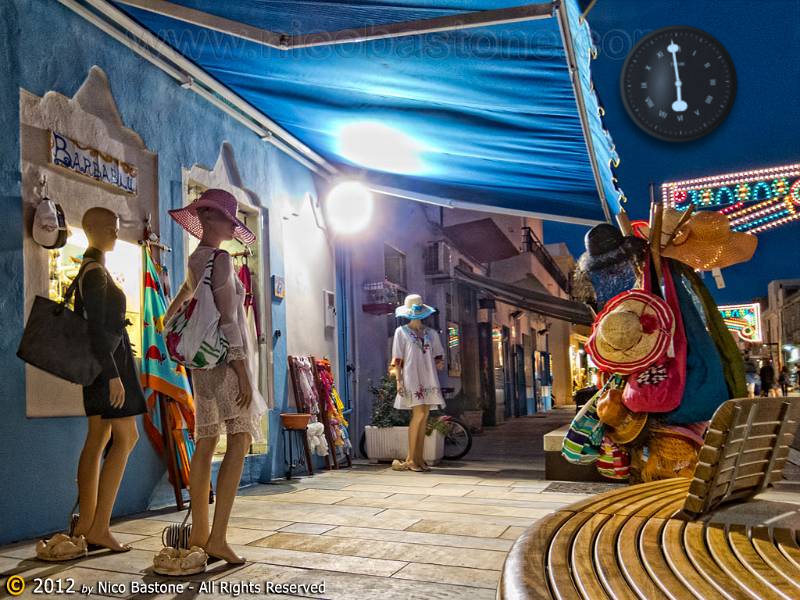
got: h=5 m=59
